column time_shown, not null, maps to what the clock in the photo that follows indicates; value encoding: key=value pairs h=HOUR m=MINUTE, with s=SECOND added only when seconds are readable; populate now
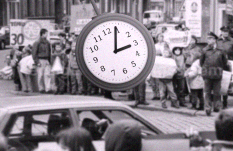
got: h=3 m=4
